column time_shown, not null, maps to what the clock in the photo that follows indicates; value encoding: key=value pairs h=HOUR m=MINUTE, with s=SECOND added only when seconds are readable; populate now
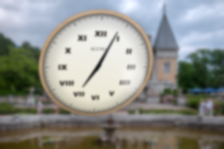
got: h=7 m=4
